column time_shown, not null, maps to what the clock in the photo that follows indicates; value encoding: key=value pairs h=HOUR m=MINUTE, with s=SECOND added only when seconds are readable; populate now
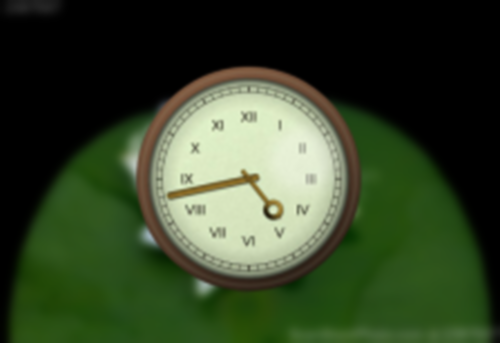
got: h=4 m=43
